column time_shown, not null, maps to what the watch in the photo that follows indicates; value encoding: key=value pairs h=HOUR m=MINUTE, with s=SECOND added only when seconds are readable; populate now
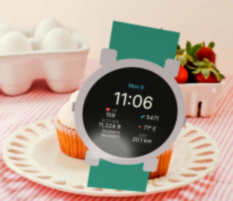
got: h=11 m=6
